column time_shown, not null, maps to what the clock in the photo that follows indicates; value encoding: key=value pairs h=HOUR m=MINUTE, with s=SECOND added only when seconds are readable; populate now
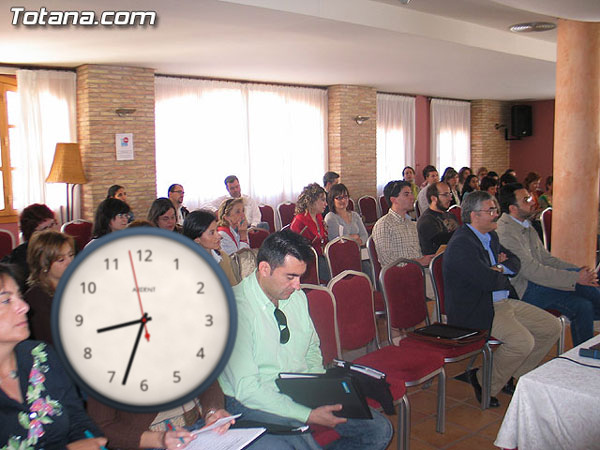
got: h=8 m=32 s=58
